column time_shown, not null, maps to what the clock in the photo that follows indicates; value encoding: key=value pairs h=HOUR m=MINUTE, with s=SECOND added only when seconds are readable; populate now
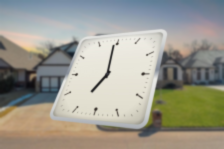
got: h=6 m=59
